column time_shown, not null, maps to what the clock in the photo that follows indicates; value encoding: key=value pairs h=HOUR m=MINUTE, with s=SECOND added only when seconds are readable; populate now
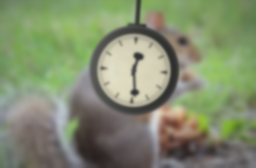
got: h=12 m=29
